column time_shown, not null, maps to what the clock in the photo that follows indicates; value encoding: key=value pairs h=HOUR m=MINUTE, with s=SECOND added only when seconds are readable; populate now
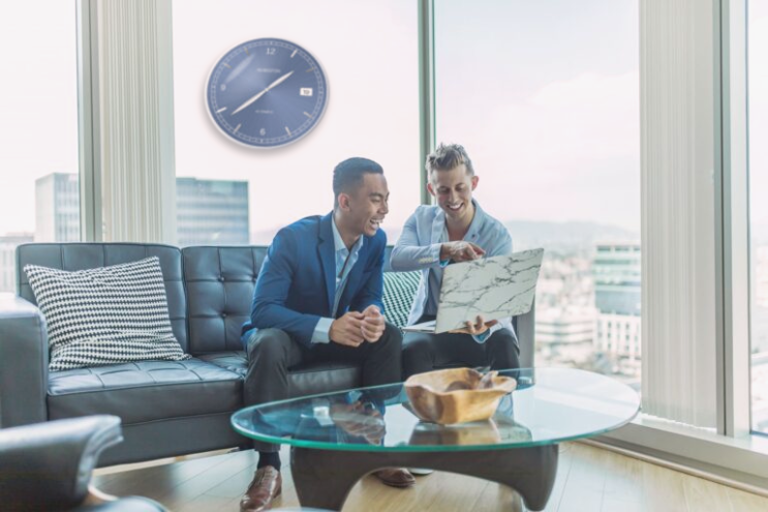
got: h=1 m=38
